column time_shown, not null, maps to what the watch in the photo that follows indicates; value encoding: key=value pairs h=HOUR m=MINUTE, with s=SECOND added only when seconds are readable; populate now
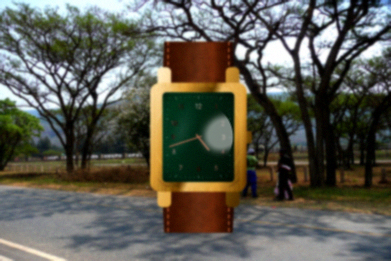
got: h=4 m=42
